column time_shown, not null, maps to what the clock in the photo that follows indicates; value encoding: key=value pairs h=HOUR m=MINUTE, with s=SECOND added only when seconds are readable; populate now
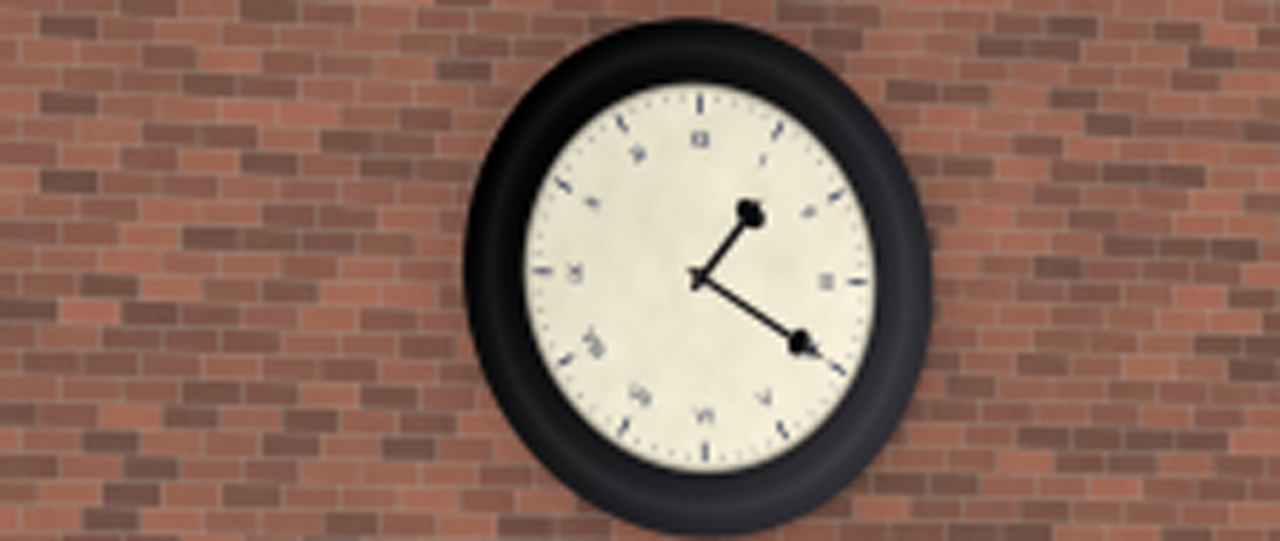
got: h=1 m=20
